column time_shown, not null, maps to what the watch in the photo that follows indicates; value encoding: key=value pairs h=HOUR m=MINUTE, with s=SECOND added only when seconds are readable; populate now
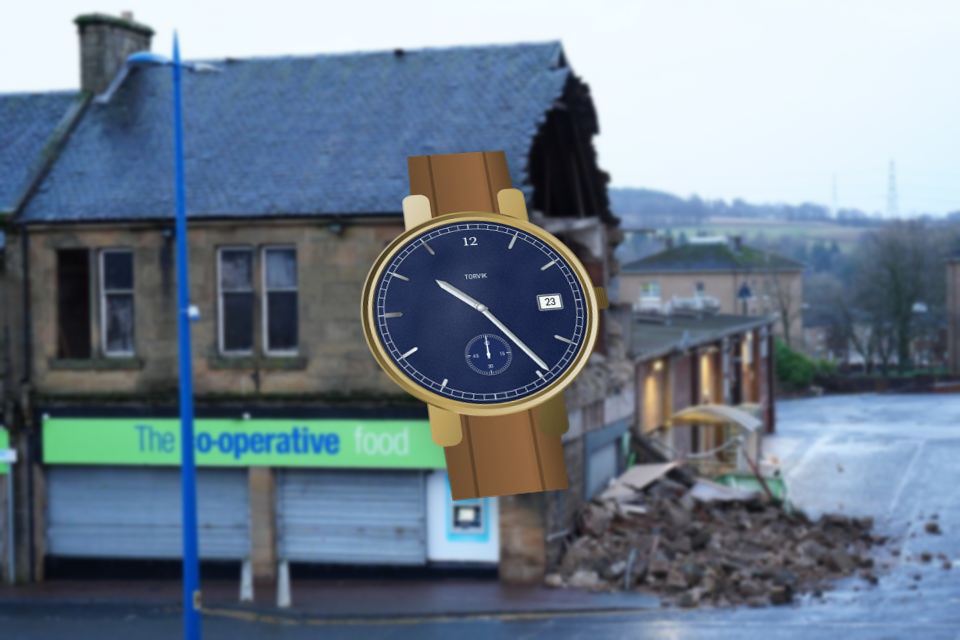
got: h=10 m=24
